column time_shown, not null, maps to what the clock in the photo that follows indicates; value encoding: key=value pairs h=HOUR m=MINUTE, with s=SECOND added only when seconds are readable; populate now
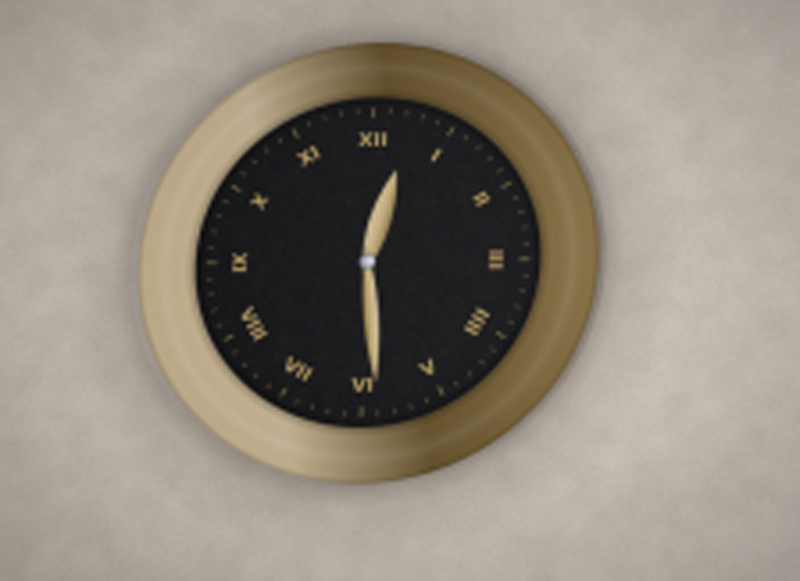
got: h=12 m=29
